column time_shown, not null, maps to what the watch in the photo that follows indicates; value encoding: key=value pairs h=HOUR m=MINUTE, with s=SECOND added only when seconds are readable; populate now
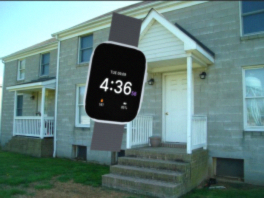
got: h=4 m=36
